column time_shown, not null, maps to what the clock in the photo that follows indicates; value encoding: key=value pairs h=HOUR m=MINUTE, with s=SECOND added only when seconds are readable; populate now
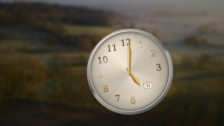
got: h=5 m=1
